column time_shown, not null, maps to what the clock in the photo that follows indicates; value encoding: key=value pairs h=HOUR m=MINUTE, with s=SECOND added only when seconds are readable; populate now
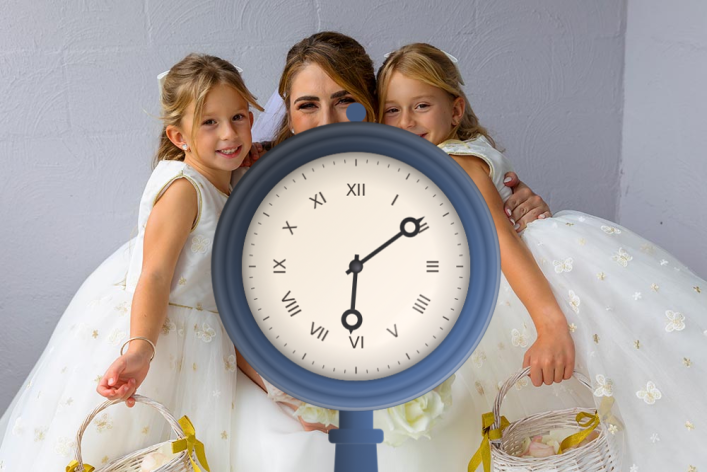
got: h=6 m=9
